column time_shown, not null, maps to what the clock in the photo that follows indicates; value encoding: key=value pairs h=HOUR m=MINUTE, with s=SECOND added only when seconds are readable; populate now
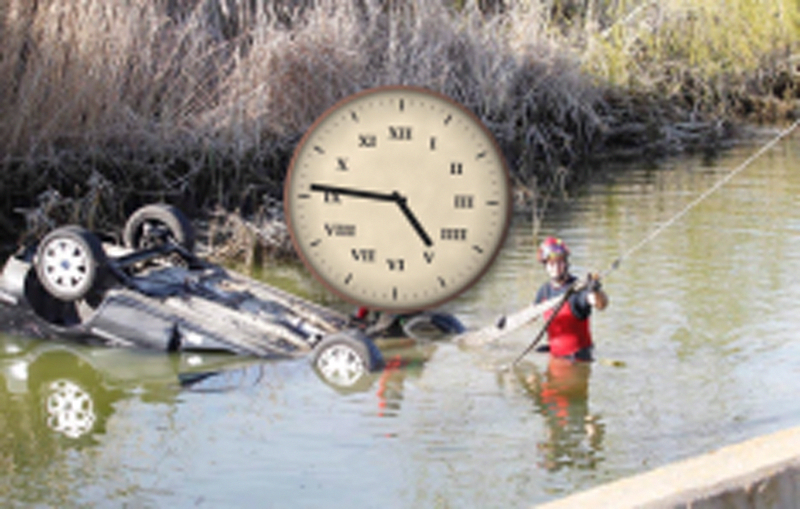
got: h=4 m=46
